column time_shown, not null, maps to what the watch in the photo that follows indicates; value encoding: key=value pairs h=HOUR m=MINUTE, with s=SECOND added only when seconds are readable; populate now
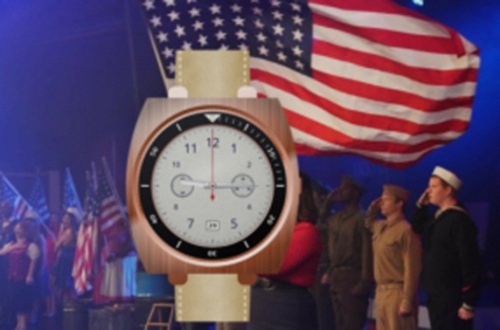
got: h=9 m=15
